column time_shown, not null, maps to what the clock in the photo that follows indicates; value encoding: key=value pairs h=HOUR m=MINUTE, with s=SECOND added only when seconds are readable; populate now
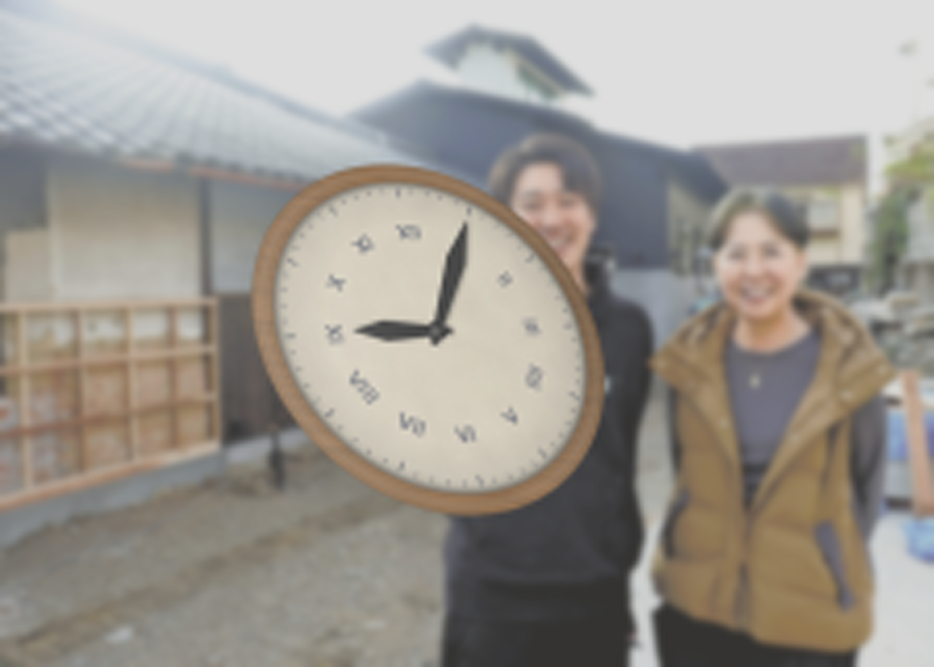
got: h=9 m=5
